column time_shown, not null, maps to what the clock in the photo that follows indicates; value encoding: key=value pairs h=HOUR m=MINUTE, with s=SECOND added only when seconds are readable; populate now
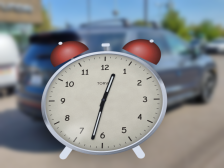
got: h=12 m=32
